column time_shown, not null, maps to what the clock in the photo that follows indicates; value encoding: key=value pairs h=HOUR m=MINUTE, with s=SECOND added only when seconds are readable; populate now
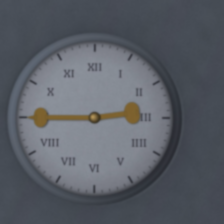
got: h=2 m=45
